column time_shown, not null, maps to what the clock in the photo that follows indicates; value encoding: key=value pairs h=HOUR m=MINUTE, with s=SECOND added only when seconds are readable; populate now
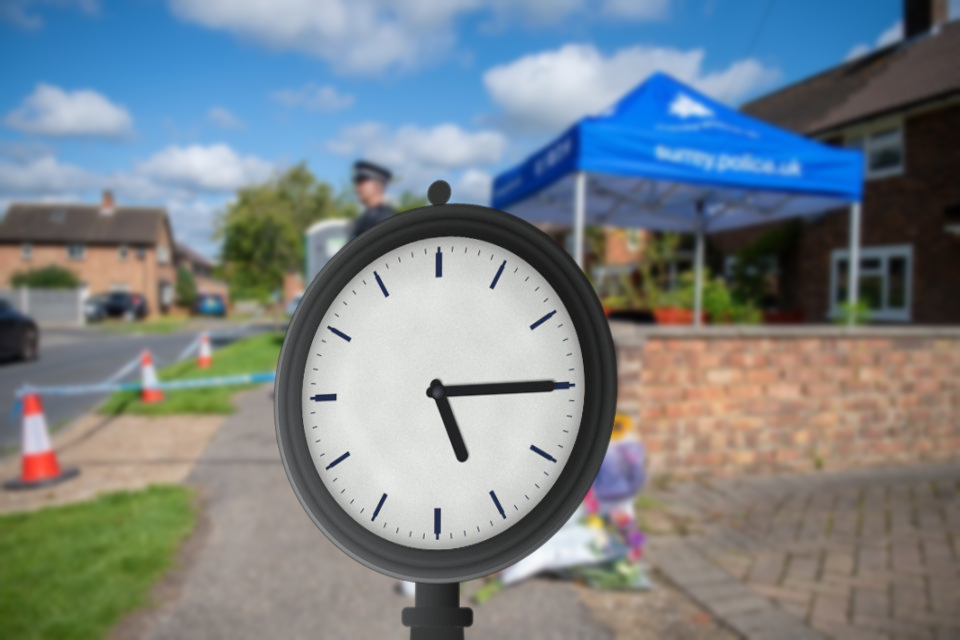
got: h=5 m=15
